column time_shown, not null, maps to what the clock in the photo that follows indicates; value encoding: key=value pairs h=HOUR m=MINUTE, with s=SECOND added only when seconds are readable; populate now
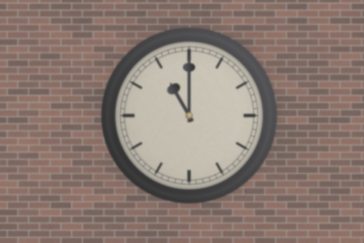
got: h=11 m=0
